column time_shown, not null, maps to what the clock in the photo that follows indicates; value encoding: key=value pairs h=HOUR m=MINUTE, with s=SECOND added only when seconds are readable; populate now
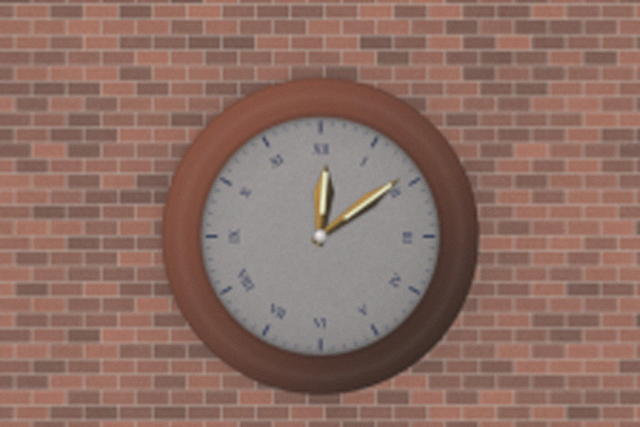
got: h=12 m=9
